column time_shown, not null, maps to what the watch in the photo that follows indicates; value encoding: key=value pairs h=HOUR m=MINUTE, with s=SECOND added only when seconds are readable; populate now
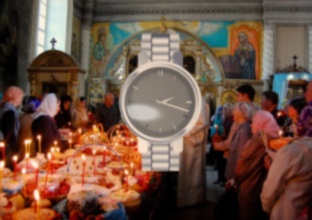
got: h=2 m=18
